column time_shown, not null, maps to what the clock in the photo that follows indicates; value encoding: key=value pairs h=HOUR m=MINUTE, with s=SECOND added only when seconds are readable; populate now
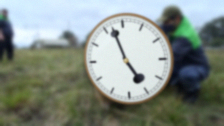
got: h=4 m=57
